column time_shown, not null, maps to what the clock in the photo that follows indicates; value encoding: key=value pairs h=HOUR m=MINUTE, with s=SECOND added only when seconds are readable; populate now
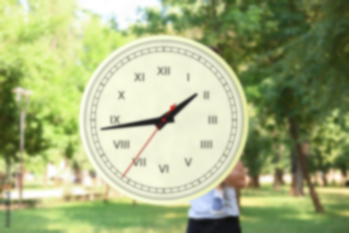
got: h=1 m=43 s=36
